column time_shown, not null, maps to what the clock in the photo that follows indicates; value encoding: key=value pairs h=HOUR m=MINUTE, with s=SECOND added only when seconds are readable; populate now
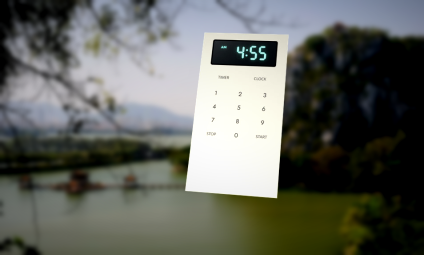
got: h=4 m=55
